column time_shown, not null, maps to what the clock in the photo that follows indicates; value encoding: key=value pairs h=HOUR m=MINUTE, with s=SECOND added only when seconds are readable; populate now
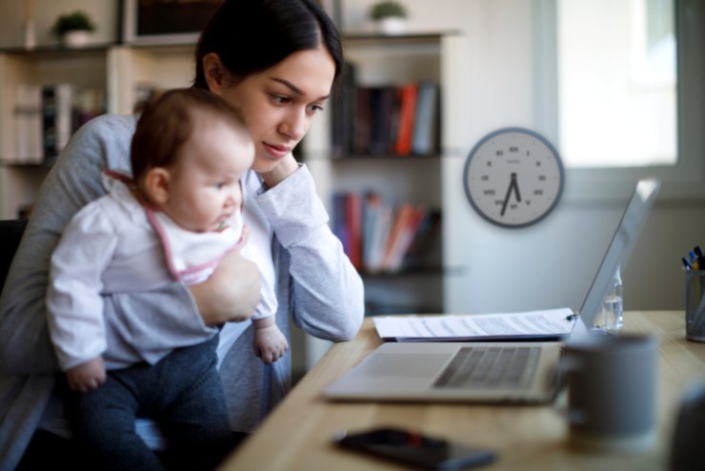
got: h=5 m=33
